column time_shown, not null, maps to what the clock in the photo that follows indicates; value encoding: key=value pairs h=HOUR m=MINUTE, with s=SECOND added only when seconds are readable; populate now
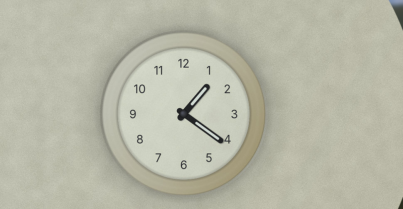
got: h=1 m=21
